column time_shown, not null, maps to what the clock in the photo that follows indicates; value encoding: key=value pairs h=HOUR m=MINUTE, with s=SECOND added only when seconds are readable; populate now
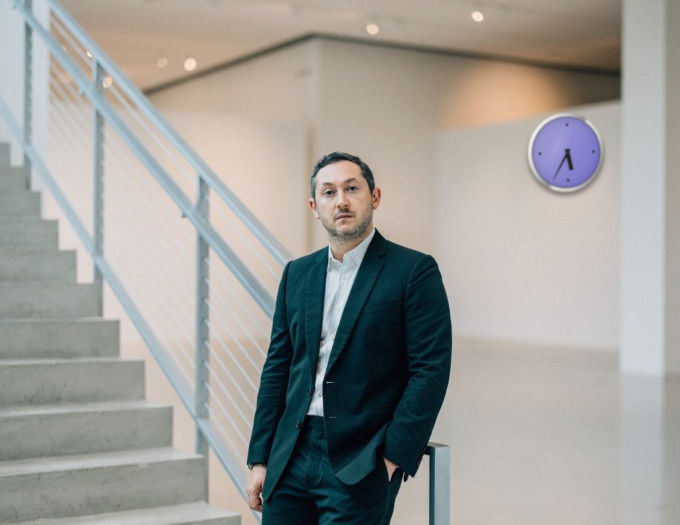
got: h=5 m=35
